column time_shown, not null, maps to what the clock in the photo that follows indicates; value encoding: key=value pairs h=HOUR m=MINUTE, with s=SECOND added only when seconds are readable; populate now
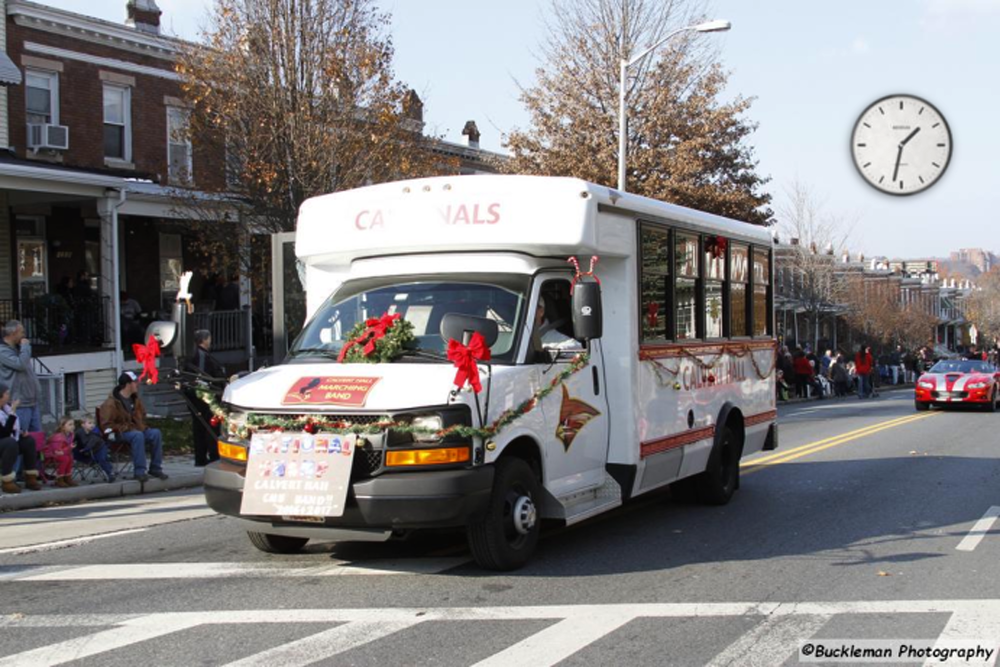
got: h=1 m=32
